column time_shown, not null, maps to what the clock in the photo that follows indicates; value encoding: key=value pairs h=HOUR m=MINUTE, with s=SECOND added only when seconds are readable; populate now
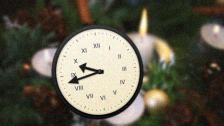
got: h=9 m=43
